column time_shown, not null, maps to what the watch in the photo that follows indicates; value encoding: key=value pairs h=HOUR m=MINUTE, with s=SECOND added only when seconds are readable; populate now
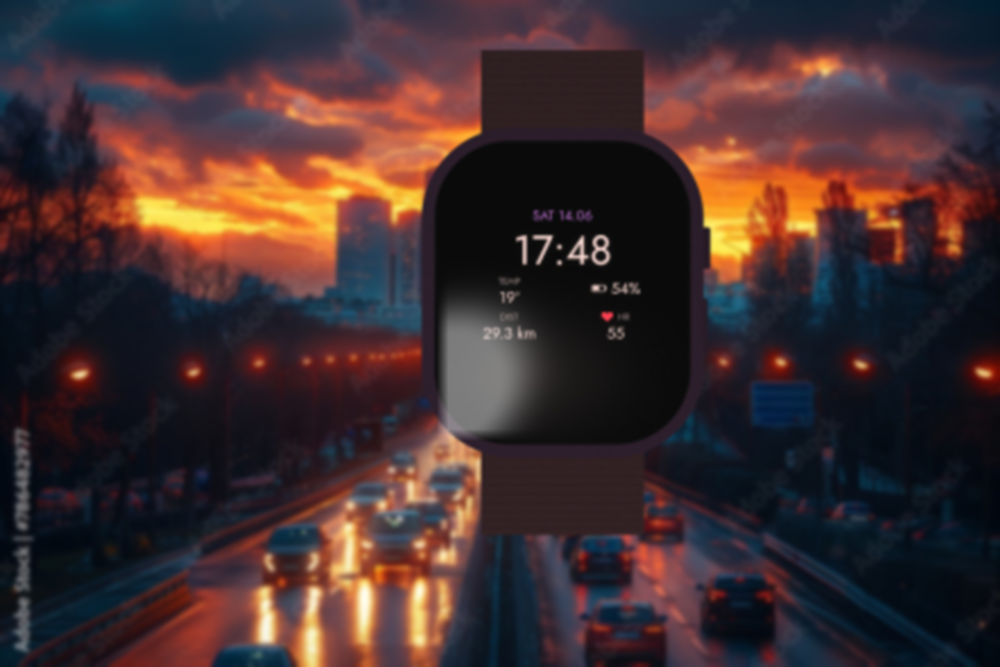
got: h=17 m=48
